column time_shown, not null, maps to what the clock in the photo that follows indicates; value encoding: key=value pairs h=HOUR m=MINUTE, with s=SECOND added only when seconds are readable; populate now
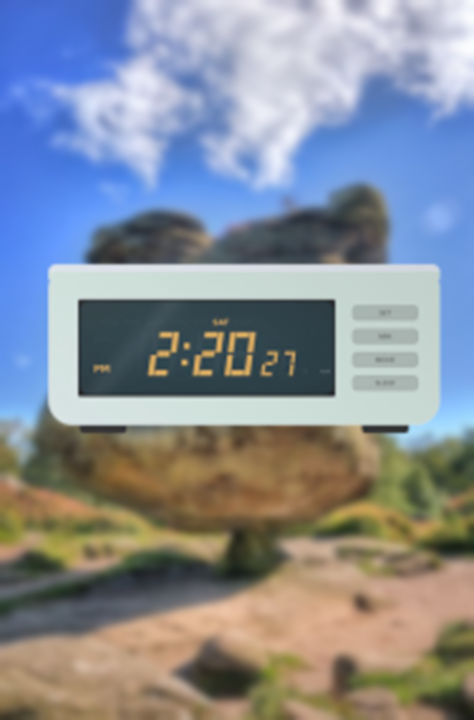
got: h=2 m=20 s=27
